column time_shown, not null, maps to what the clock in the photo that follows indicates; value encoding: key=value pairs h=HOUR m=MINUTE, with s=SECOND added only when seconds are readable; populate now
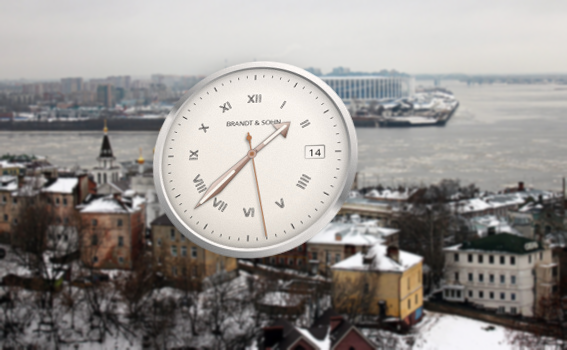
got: h=1 m=37 s=28
